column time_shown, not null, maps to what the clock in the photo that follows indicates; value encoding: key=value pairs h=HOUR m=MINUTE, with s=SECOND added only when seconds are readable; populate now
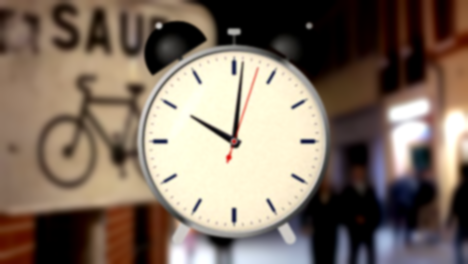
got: h=10 m=1 s=3
